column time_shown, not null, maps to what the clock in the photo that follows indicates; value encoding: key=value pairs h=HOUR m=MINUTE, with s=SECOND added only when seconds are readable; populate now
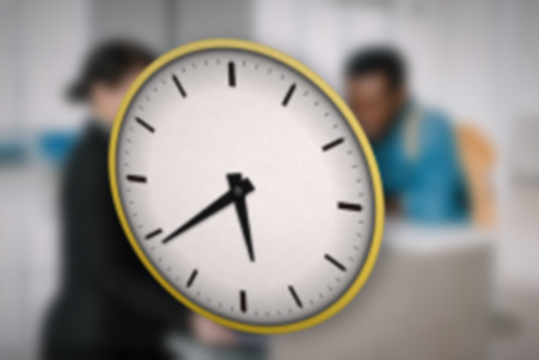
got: h=5 m=39
